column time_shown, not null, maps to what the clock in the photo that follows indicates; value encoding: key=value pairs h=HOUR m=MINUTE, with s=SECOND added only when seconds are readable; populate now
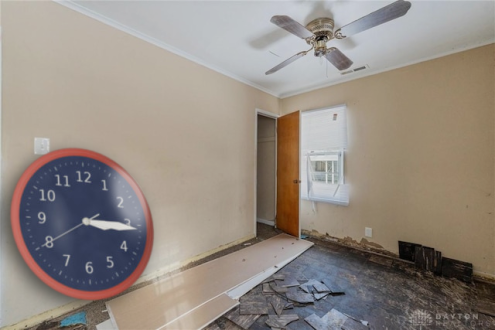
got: h=3 m=15 s=40
